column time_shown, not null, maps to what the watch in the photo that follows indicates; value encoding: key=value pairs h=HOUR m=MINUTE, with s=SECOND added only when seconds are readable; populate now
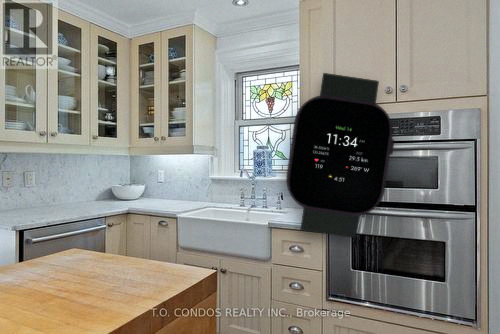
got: h=11 m=34
